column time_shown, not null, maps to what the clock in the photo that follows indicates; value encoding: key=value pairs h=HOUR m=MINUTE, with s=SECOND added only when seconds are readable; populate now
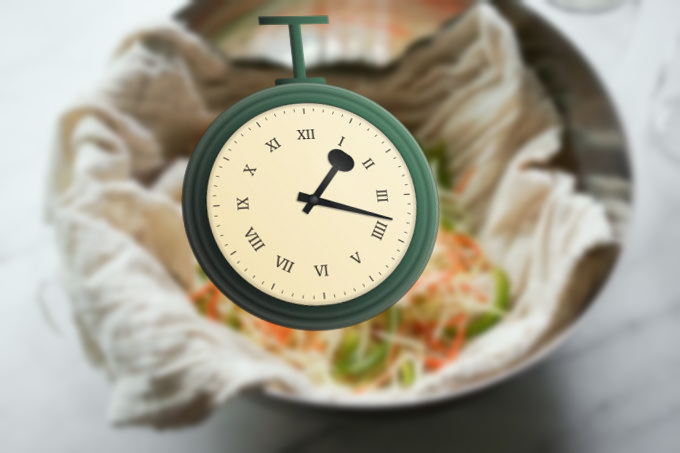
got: h=1 m=18
